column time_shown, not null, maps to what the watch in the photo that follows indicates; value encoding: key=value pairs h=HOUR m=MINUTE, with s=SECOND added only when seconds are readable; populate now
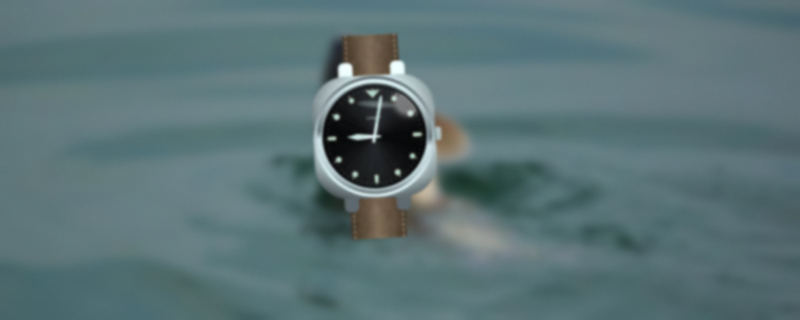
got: h=9 m=2
